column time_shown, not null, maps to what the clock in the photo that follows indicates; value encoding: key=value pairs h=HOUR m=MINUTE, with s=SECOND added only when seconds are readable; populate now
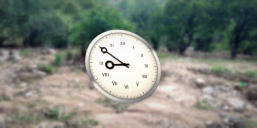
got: h=8 m=51
